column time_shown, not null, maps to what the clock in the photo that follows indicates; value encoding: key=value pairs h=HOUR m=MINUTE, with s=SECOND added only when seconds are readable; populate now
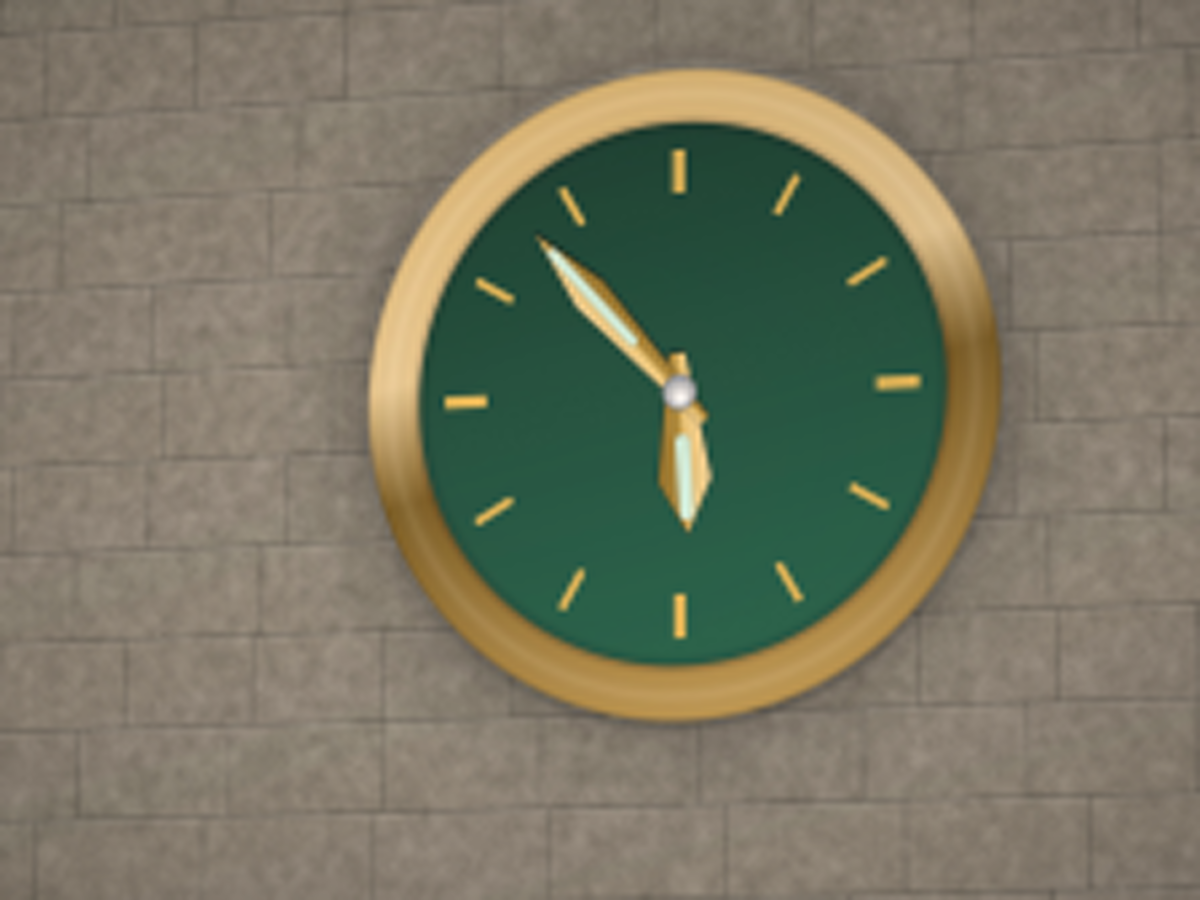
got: h=5 m=53
